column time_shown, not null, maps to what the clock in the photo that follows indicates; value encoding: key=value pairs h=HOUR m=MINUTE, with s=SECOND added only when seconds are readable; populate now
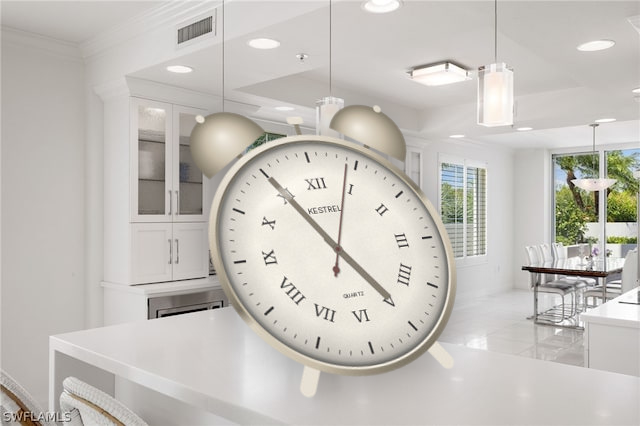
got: h=4 m=55 s=4
